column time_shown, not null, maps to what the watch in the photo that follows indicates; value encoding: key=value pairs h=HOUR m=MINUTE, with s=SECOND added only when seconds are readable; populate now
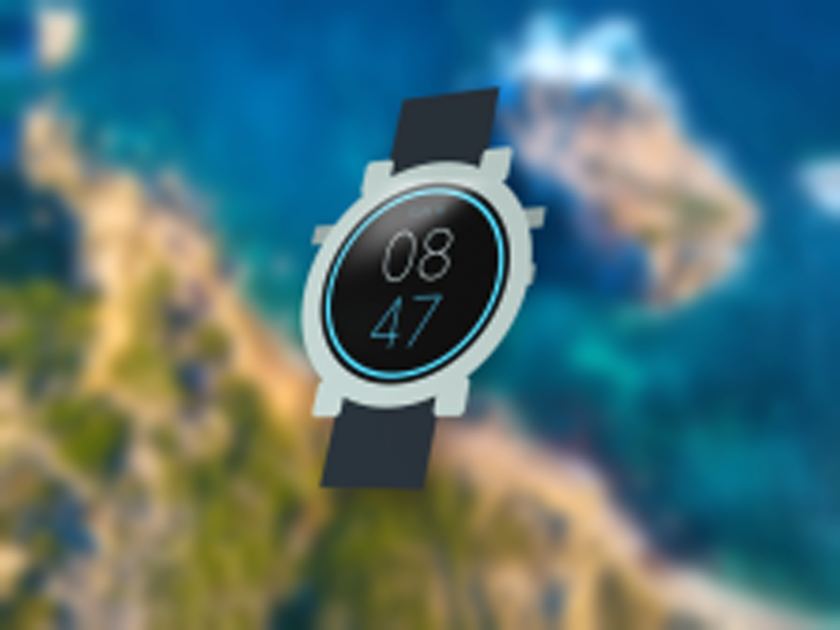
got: h=8 m=47
